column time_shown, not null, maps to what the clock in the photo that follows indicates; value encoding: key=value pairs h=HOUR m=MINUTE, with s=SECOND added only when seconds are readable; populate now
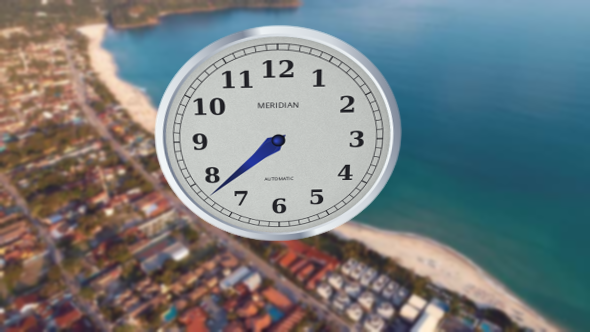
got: h=7 m=38
